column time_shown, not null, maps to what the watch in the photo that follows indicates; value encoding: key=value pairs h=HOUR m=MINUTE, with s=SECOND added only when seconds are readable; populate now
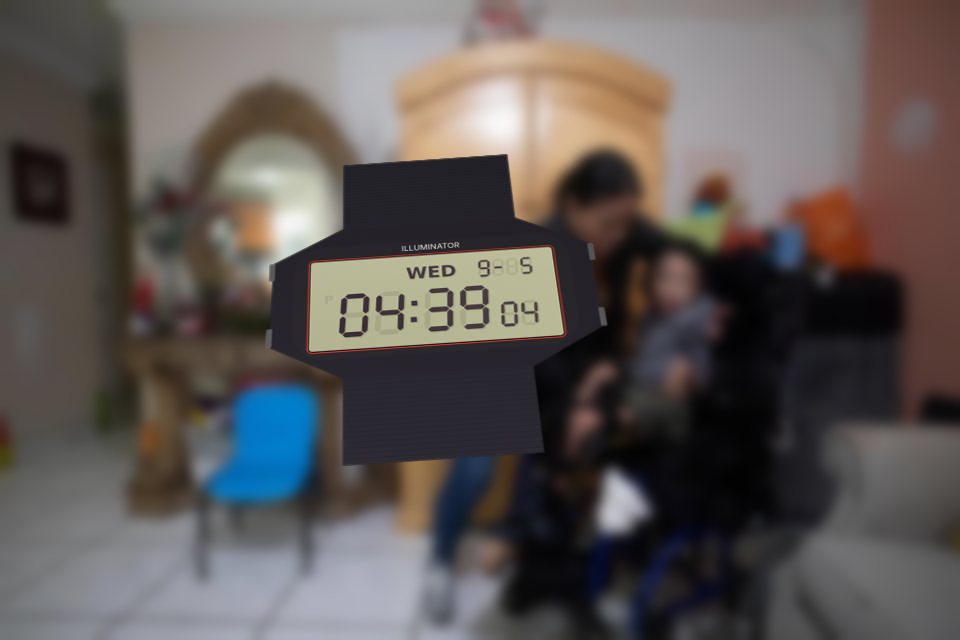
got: h=4 m=39 s=4
